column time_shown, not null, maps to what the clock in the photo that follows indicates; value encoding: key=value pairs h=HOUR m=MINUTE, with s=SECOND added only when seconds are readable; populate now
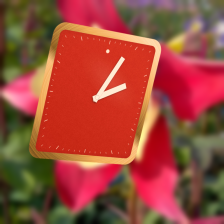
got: h=2 m=4
